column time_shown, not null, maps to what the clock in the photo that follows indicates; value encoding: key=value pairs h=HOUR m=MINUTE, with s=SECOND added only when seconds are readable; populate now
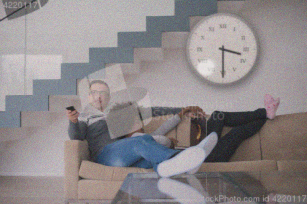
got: h=3 m=30
